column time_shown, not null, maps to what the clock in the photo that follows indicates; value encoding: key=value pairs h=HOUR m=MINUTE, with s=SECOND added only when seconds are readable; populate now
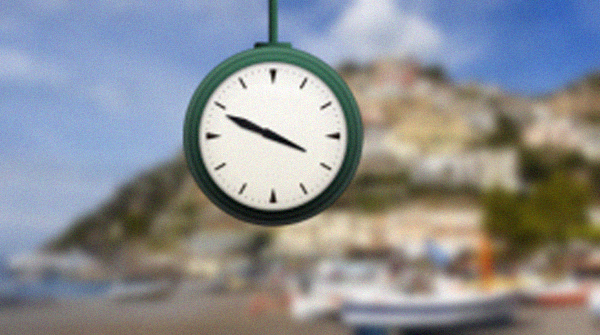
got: h=3 m=49
